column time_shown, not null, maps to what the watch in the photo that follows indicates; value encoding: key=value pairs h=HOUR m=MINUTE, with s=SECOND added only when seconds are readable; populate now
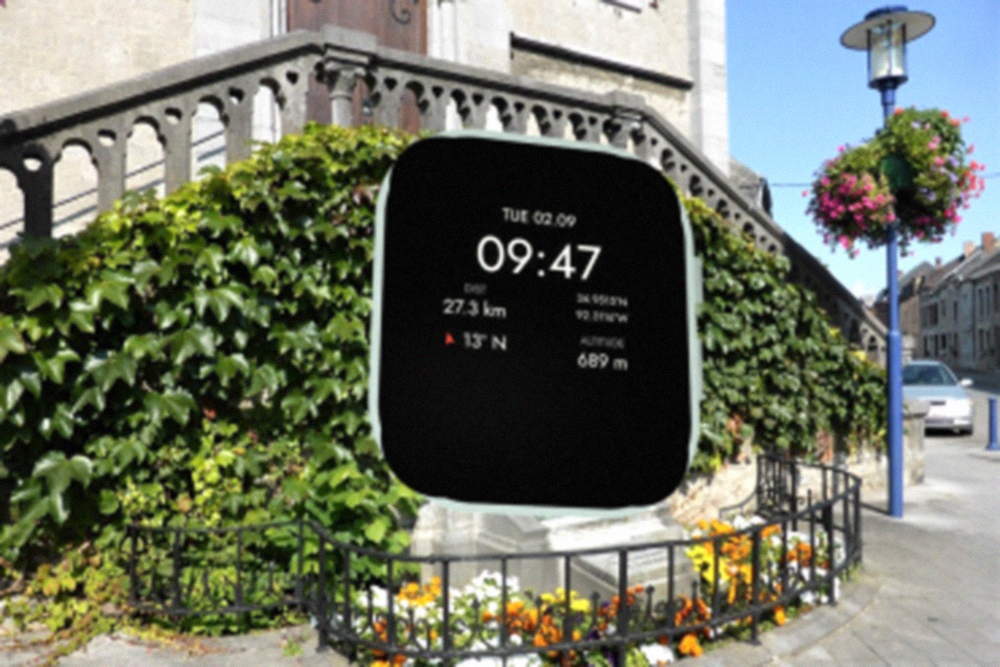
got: h=9 m=47
